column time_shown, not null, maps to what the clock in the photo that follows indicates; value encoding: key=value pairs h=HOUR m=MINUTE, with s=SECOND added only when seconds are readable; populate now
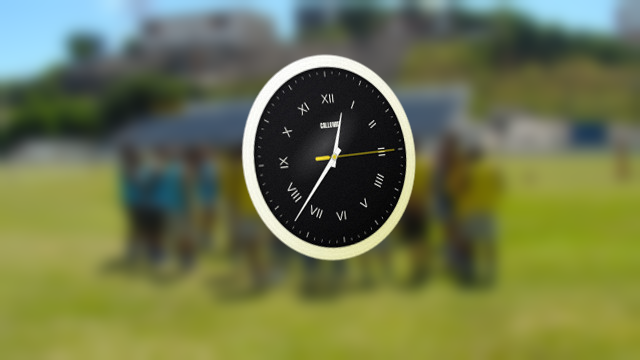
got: h=12 m=37 s=15
